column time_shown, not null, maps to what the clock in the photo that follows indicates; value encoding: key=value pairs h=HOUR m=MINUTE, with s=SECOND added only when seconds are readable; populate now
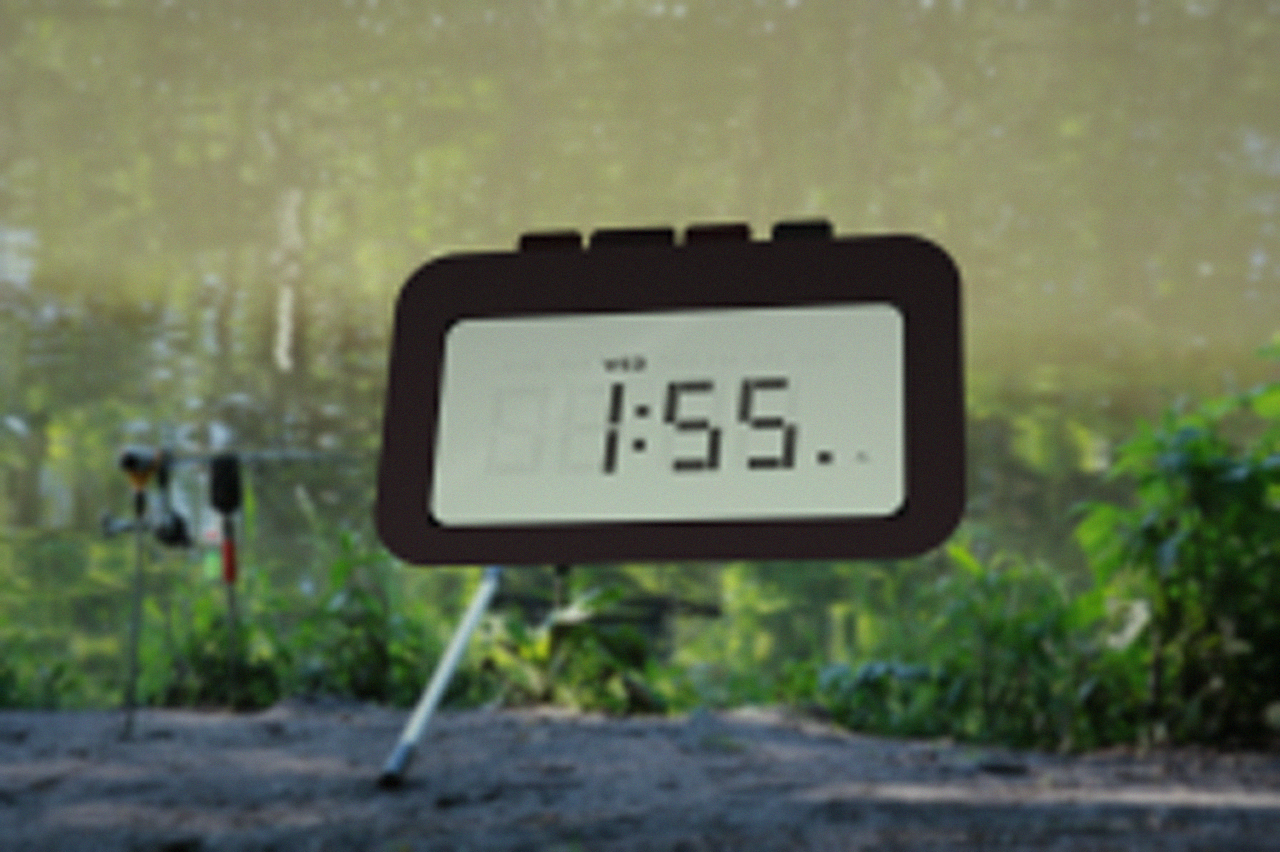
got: h=1 m=55
